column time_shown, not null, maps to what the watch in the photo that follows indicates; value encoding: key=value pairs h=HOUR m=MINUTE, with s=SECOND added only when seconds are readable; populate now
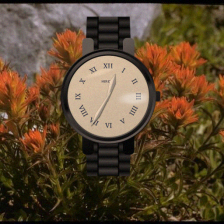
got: h=12 m=35
